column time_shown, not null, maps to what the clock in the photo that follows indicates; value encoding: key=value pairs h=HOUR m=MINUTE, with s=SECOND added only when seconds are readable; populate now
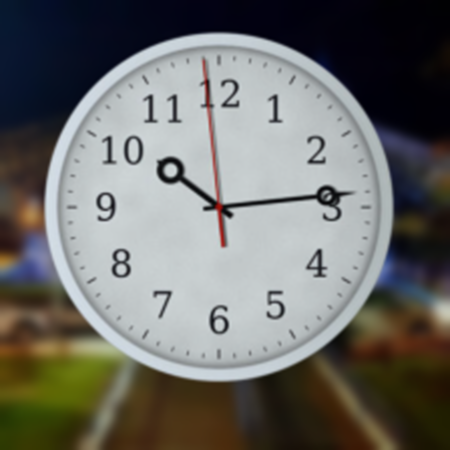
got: h=10 m=13 s=59
